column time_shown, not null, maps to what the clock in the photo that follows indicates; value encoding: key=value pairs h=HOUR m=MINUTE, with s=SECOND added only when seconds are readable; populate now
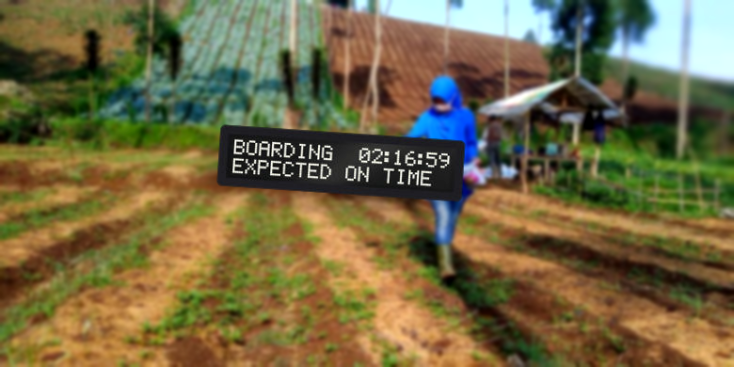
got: h=2 m=16 s=59
